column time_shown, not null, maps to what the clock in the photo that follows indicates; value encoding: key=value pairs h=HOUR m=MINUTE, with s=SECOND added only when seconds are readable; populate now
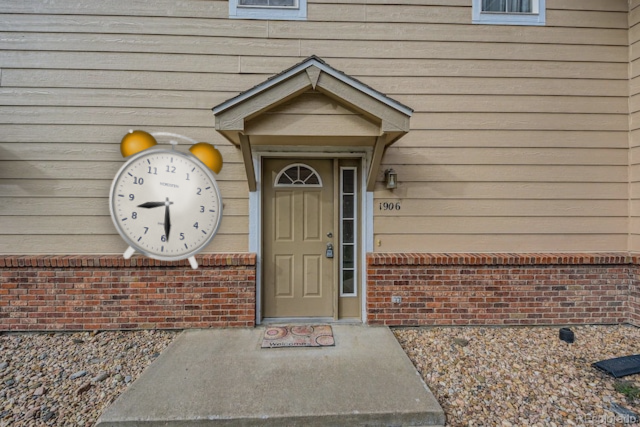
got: h=8 m=29
